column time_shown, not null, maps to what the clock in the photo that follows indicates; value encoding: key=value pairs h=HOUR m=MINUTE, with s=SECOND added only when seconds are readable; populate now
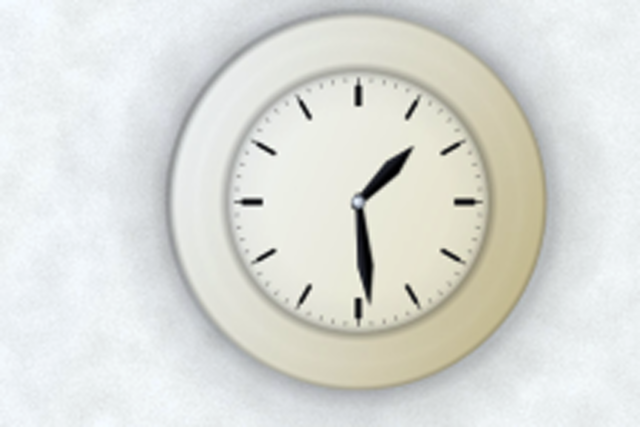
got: h=1 m=29
